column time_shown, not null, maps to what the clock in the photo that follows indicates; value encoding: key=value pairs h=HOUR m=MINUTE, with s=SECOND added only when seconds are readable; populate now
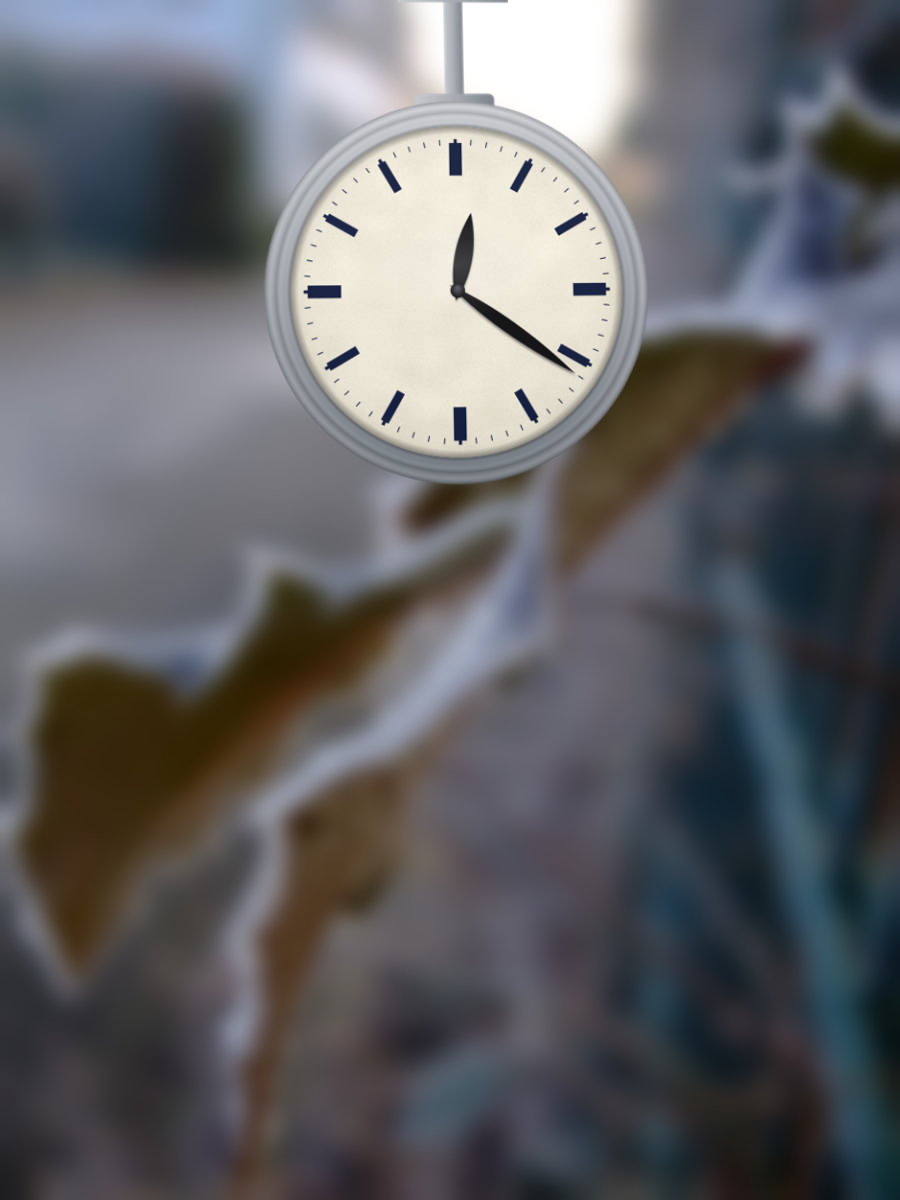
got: h=12 m=21
